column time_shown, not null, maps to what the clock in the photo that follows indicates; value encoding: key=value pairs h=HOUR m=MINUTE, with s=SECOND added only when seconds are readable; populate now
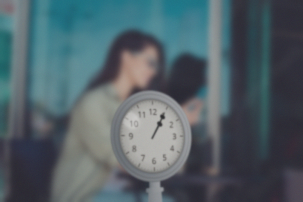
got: h=1 m=5
